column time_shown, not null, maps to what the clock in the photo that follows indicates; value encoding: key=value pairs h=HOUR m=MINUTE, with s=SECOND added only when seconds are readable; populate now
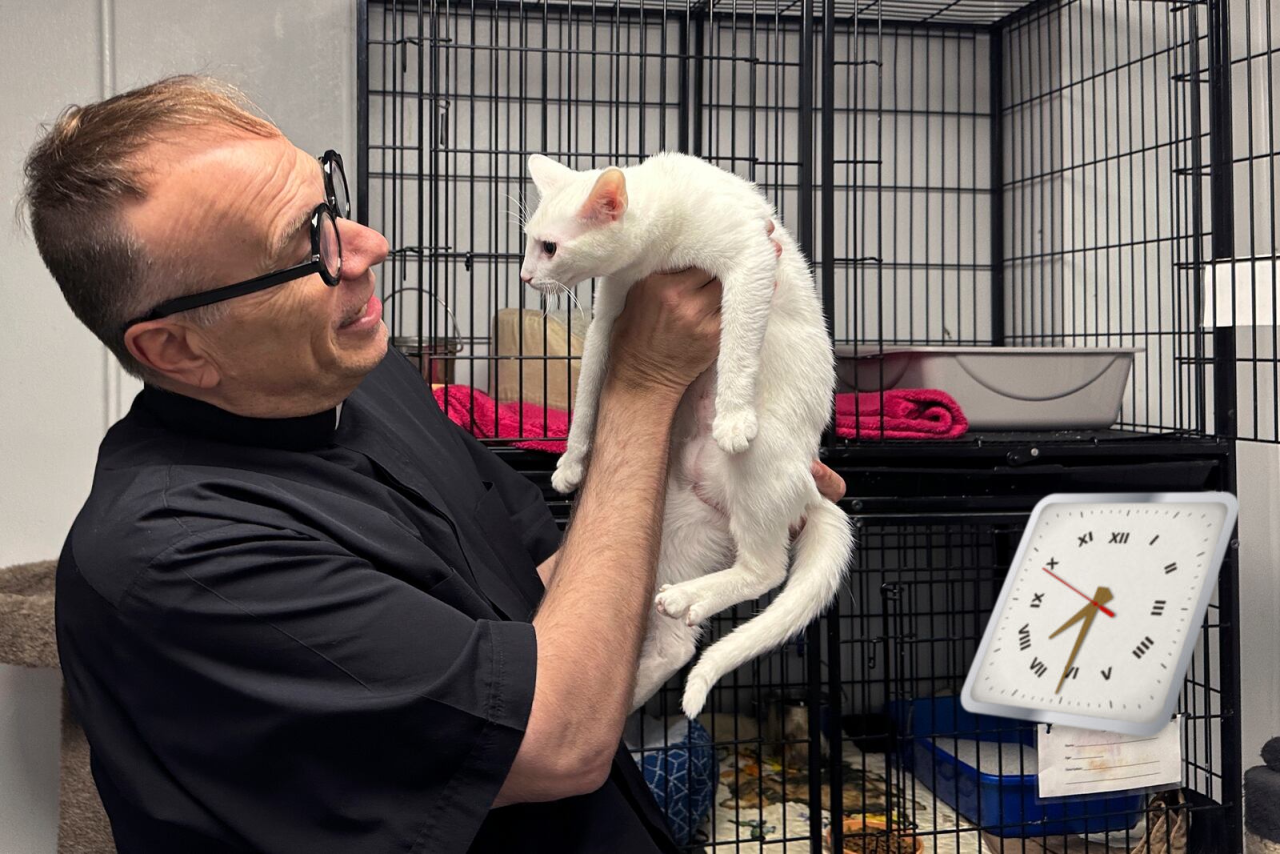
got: h=7 m=30 s=49
